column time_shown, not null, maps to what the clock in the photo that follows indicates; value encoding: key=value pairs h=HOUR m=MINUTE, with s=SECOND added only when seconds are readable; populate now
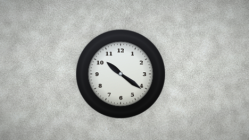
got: h=10 m=21
